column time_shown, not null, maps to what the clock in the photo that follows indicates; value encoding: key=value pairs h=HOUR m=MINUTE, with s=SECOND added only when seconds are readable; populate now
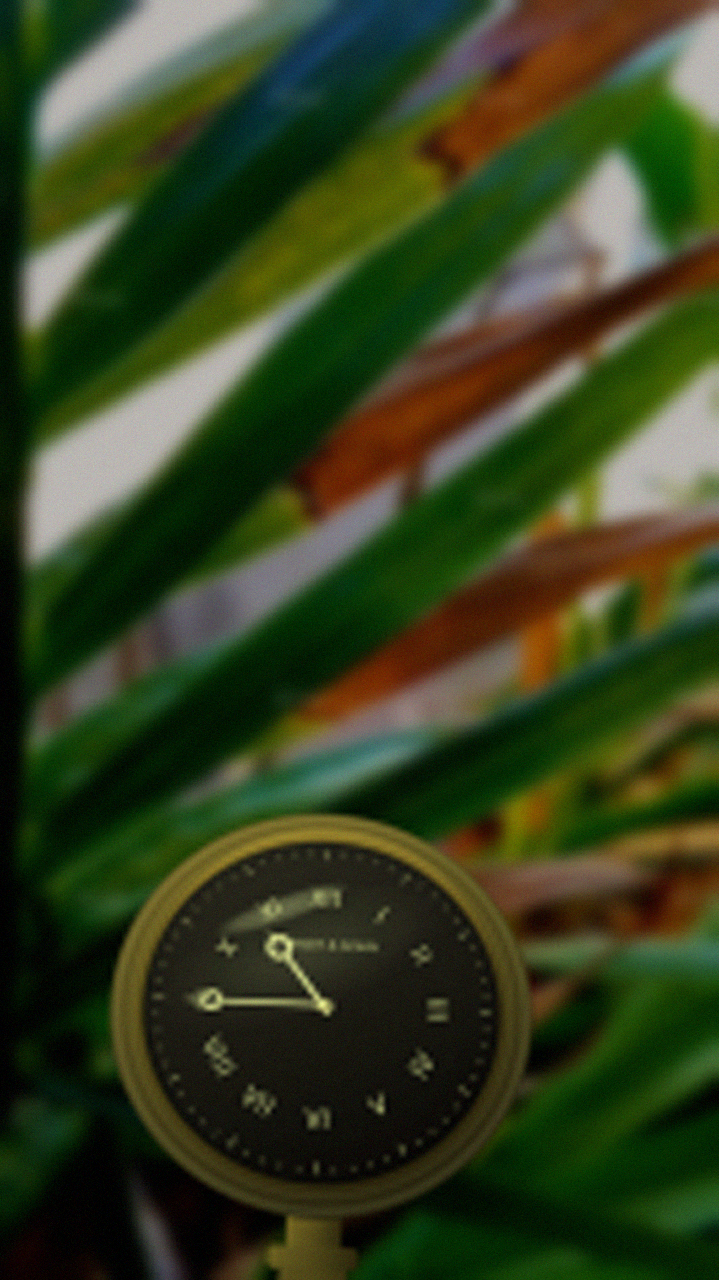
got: h=10 m=45
